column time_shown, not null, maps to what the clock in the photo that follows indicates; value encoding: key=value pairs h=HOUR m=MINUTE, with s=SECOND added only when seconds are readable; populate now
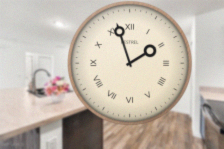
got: h=1 m=57
